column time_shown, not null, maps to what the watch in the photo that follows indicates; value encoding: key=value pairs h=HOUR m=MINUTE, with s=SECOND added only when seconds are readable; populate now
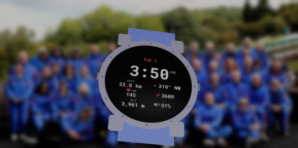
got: h=3 m=50
